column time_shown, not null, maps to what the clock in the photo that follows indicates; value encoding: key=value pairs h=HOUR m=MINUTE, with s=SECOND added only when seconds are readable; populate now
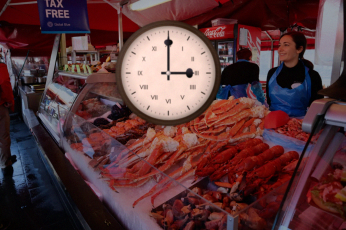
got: h=3 m=0
